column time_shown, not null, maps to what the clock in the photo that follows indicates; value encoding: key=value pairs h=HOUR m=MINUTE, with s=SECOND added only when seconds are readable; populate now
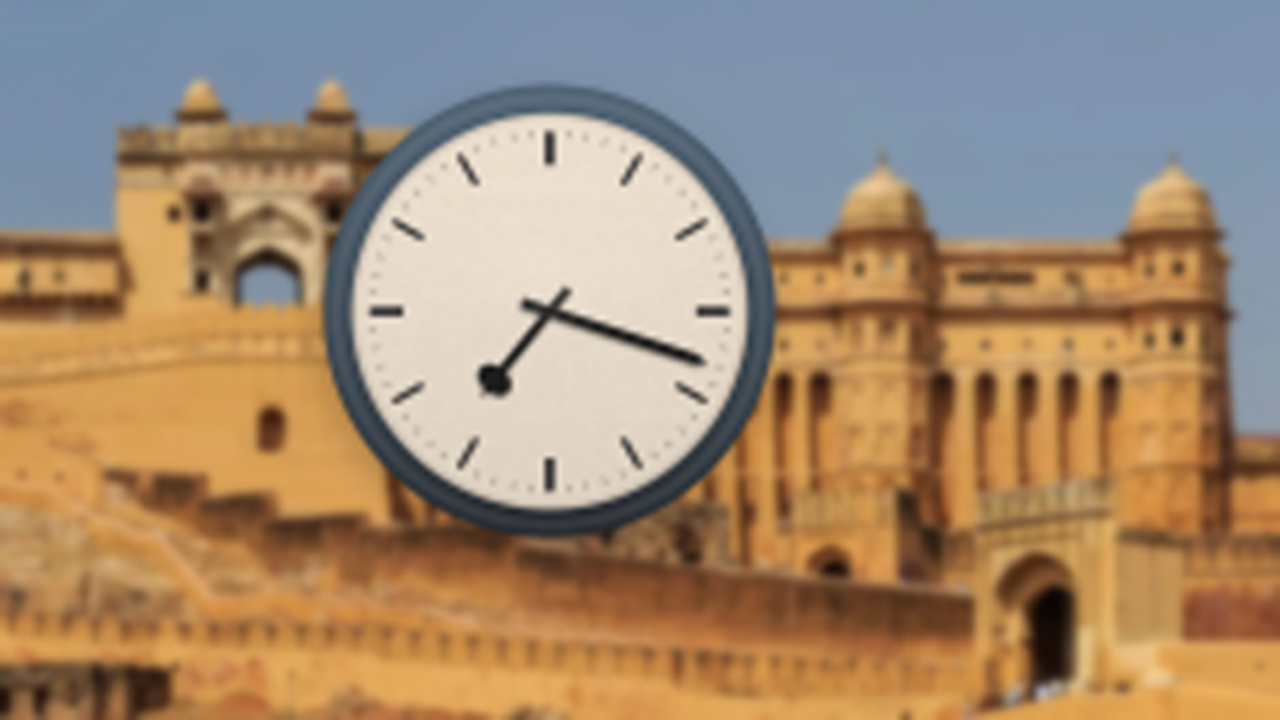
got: h=7 m=18
